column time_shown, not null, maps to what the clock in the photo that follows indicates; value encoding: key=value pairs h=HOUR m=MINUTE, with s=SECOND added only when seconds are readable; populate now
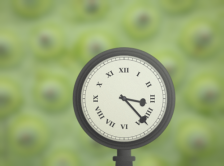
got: h=3 m=23
